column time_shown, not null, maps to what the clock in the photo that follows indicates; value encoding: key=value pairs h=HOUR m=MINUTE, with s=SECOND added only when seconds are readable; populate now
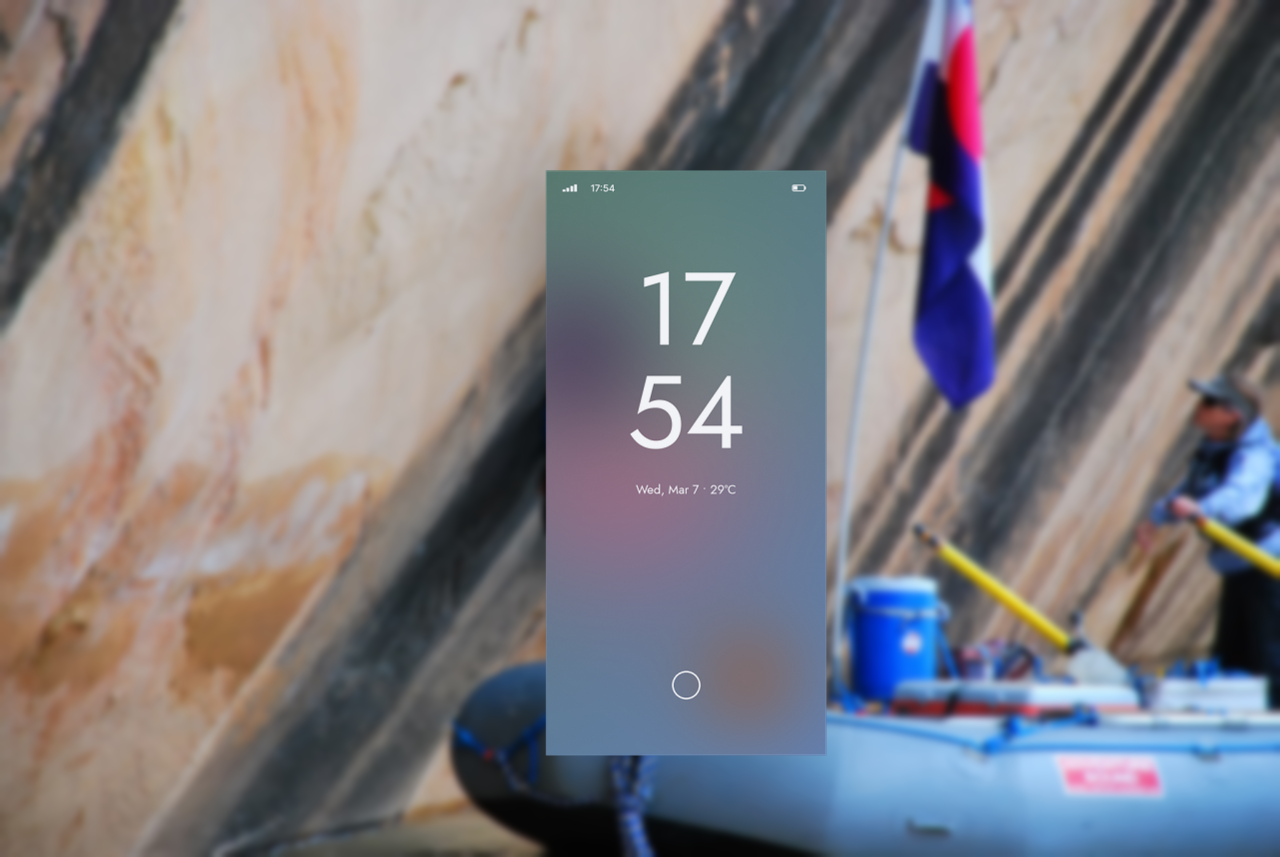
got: h=17 m=54
